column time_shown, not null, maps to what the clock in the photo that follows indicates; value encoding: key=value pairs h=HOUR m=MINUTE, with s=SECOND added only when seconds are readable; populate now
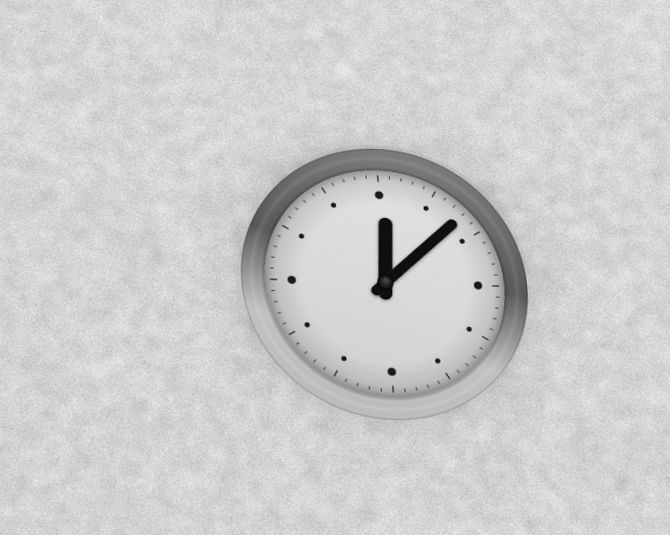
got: h=12 m=8
